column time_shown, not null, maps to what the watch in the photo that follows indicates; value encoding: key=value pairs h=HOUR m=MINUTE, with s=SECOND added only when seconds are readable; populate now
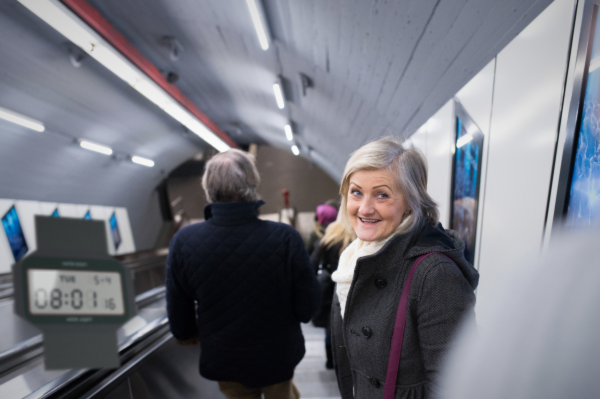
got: h=8 m=1
